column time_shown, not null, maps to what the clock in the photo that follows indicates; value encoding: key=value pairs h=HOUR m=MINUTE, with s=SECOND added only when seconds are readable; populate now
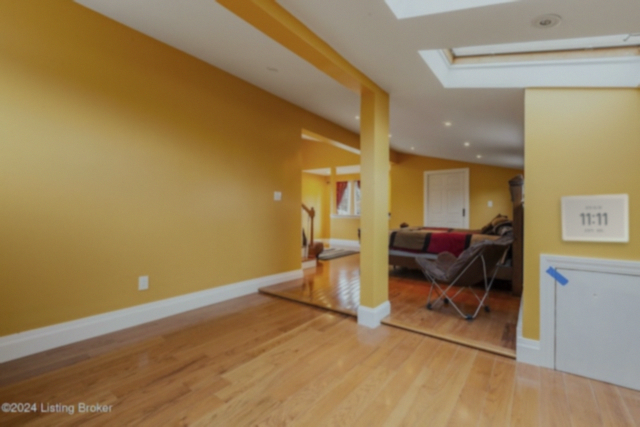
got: h=11 m=11
